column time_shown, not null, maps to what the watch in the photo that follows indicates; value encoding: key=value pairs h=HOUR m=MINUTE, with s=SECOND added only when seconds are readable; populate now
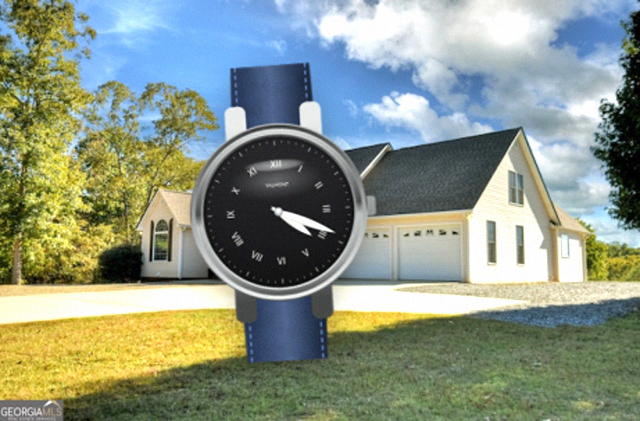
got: h=4 m=19
